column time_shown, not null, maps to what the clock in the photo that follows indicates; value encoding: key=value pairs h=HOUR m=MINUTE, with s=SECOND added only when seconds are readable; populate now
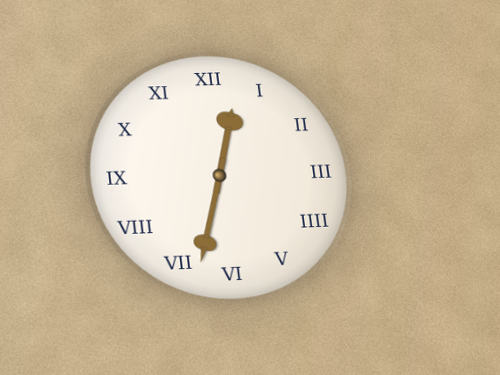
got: h=12 m=33
